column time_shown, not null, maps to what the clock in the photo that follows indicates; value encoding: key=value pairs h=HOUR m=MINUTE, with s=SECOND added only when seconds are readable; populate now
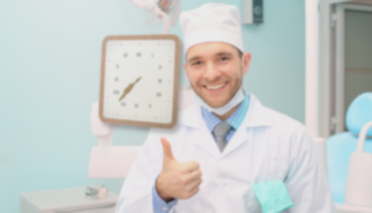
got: h=7 m=37
